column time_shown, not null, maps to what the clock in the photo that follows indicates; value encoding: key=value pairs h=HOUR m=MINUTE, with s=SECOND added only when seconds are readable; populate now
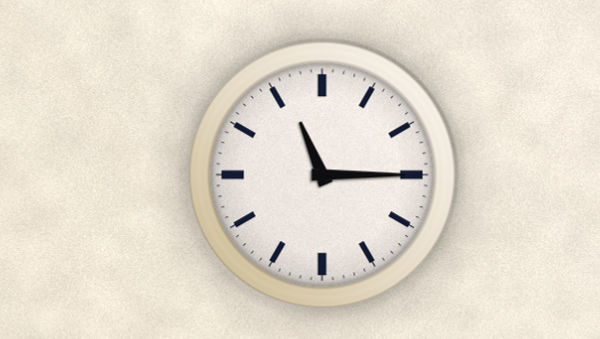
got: h=11 m=15
